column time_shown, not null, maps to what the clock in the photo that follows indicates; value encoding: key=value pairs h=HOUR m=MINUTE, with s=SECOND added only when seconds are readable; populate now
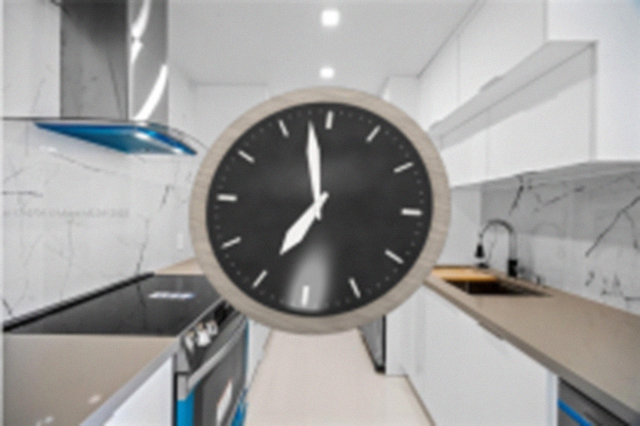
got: h=6 m=58
